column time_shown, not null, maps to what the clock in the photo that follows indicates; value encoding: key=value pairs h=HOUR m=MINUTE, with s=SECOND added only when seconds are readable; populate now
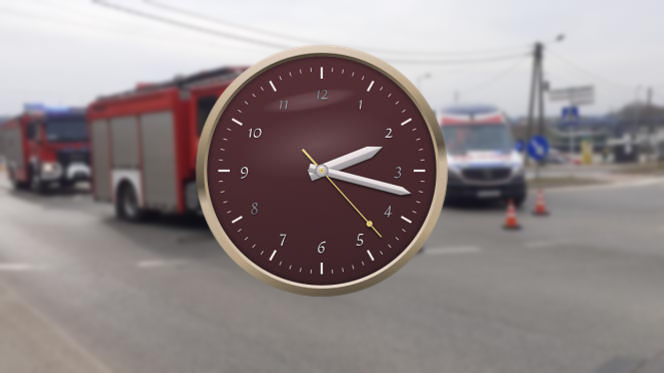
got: h=2 m=17 s=23
